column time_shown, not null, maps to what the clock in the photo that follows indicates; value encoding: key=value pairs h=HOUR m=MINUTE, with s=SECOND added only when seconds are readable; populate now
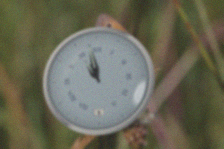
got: h=10 m=58
